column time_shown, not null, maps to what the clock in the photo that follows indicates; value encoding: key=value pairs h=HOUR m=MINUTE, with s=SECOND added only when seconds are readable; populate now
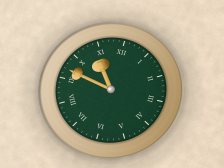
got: h=10 m=47
